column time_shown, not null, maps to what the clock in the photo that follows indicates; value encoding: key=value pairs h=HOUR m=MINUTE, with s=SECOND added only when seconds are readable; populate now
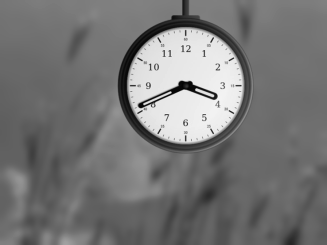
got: h=3 m=41
